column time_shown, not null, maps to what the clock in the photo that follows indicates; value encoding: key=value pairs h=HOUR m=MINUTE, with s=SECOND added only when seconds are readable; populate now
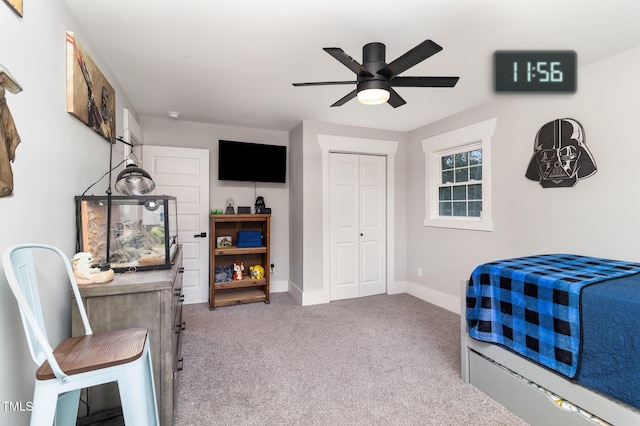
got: h=11 m=56
